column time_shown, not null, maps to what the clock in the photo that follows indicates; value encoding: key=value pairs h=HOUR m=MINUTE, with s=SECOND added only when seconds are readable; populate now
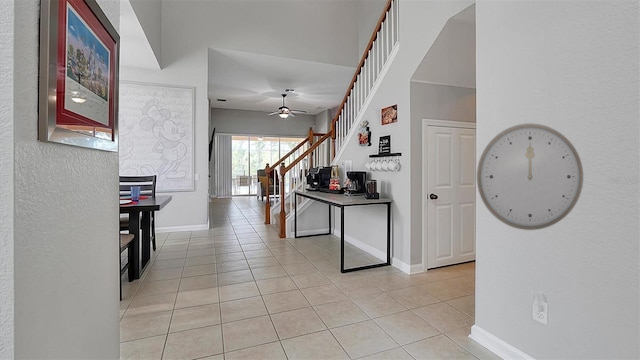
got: h=12 m=0
